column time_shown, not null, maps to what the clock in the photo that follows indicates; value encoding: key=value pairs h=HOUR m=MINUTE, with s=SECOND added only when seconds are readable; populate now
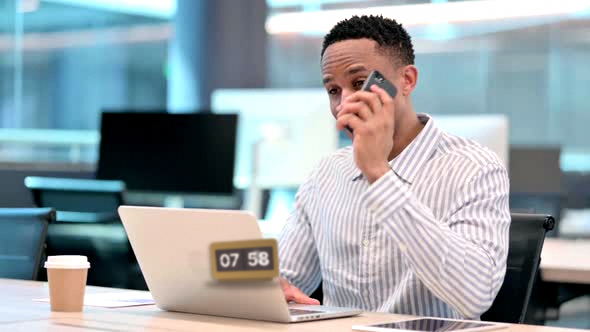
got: h=7 m=58
